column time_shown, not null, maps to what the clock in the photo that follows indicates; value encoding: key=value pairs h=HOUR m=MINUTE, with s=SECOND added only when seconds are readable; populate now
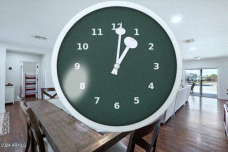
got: h=1 m=1
